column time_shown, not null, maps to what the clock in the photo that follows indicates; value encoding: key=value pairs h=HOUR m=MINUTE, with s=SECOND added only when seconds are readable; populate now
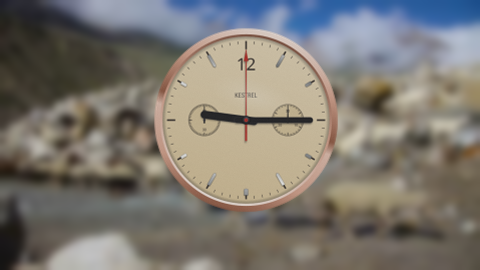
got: h=9 m=15
